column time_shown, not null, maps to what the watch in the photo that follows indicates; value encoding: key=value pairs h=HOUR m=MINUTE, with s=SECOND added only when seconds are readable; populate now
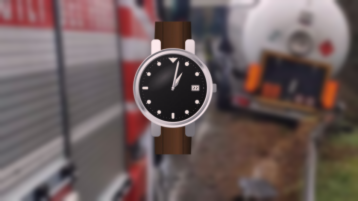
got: h=1 m=2
